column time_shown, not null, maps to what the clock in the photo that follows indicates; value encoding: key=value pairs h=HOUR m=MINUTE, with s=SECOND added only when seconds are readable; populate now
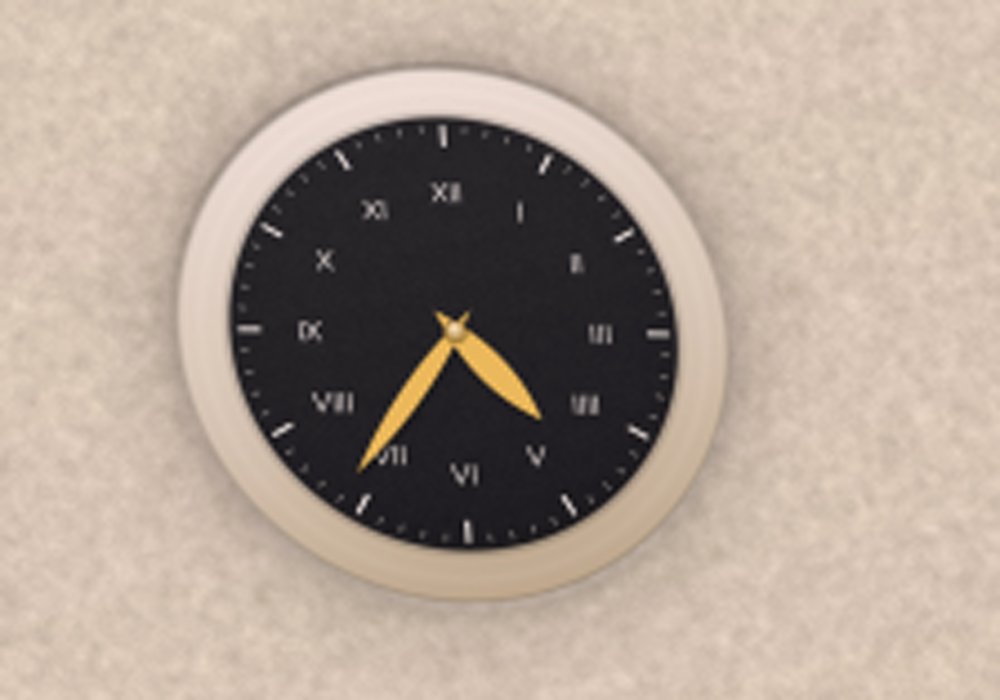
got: h=4 m=36
